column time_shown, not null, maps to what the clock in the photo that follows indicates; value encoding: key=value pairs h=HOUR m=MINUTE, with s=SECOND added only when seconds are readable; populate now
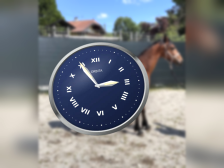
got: h=2 m=55
